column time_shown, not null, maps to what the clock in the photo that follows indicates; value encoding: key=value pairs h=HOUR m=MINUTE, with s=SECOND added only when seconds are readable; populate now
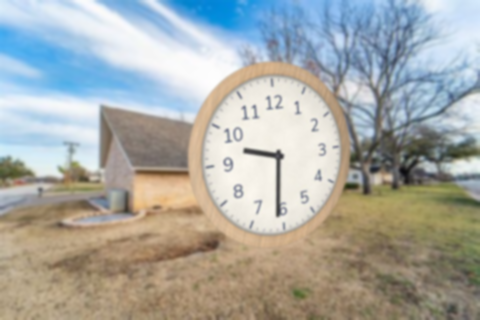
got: h=9 m=31
